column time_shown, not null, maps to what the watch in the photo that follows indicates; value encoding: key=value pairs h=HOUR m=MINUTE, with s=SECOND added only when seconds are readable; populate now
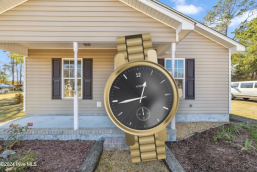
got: h=12 m=44
